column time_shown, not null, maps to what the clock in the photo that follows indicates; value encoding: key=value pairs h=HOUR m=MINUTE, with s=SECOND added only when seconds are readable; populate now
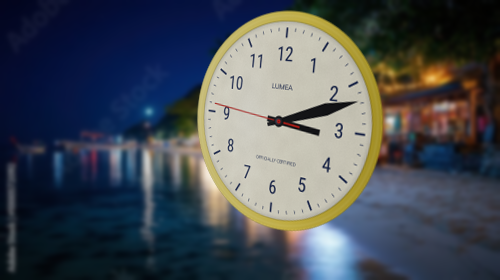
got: h=3 m=11 s=46
